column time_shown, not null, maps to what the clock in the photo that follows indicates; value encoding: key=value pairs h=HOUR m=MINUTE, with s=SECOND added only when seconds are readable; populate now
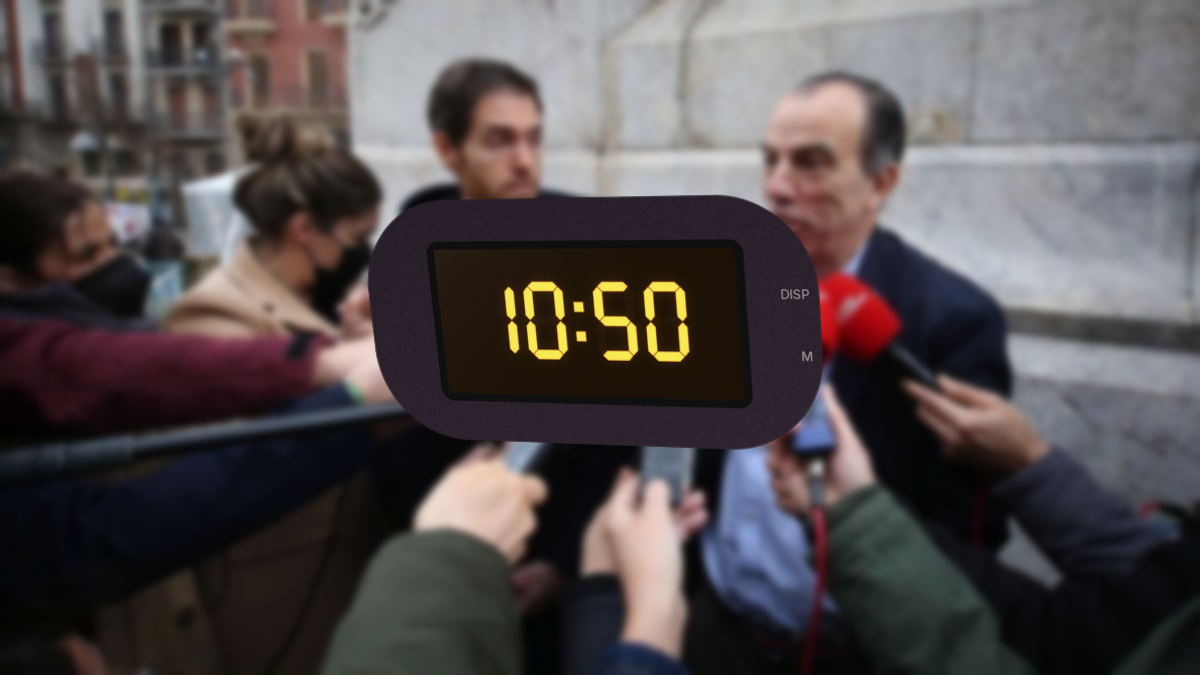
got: h=10 m=50
